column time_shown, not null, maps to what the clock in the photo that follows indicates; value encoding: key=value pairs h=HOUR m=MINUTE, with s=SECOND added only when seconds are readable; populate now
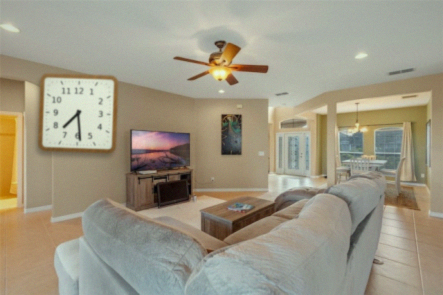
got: h=7 m=29
